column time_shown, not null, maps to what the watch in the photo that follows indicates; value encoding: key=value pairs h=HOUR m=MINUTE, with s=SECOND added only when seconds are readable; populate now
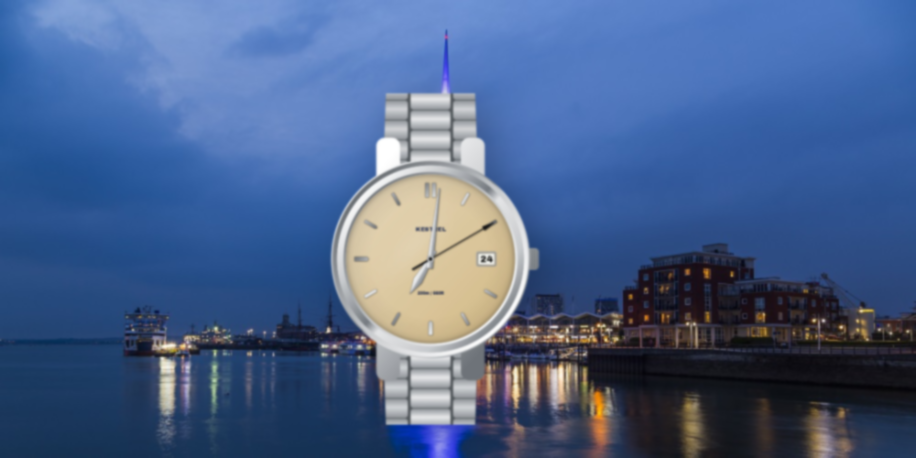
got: h=7 m=1 s=10
